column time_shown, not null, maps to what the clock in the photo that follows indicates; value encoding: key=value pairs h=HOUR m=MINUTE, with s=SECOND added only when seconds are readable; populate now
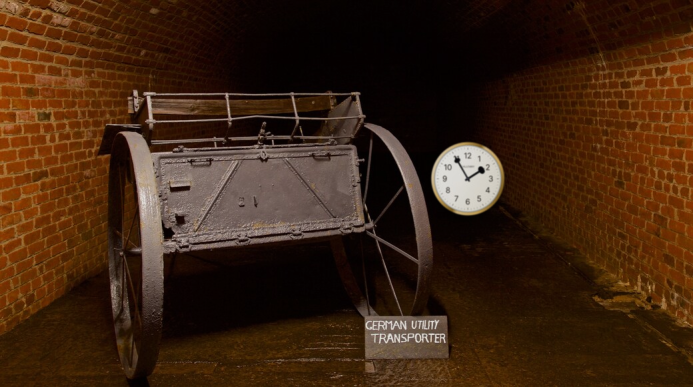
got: h=1 m=55
